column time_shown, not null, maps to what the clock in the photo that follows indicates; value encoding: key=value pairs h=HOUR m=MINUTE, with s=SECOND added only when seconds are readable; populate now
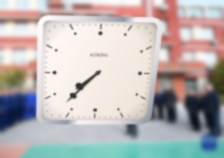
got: h=7 m=37
